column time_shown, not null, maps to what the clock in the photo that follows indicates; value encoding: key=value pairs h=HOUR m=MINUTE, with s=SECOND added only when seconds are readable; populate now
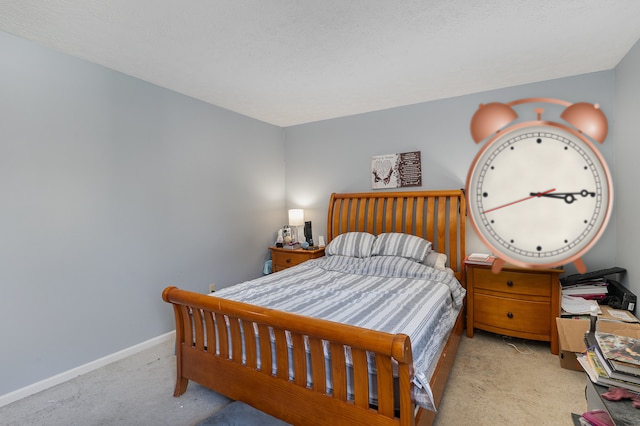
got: h=3 m=14 s=42
